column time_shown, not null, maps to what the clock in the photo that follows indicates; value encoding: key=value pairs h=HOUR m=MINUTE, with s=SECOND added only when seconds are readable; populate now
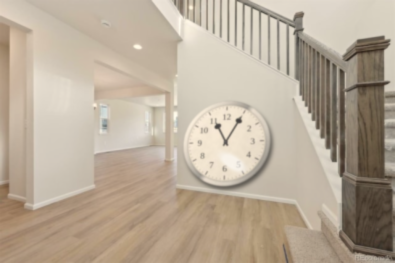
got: h=11 m=5
